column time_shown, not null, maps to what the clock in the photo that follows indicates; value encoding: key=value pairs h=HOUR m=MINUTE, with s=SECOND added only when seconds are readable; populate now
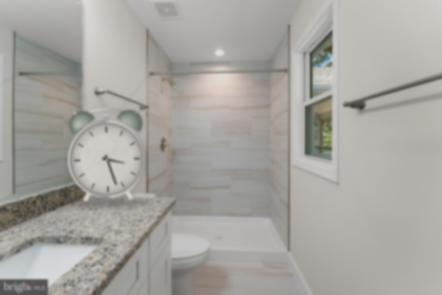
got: h=3 m=27
